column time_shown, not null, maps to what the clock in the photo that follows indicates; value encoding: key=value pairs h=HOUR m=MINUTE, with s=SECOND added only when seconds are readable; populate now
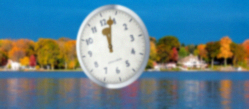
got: h=12 m=3
